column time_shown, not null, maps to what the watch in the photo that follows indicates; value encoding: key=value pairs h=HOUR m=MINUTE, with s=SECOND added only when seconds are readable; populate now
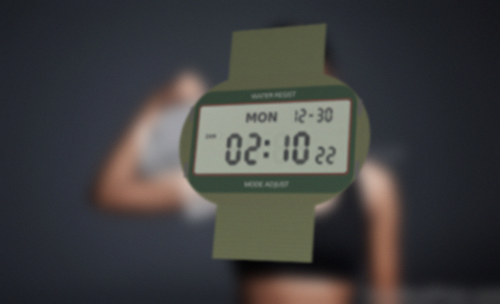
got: h=2 m=10 s=22
